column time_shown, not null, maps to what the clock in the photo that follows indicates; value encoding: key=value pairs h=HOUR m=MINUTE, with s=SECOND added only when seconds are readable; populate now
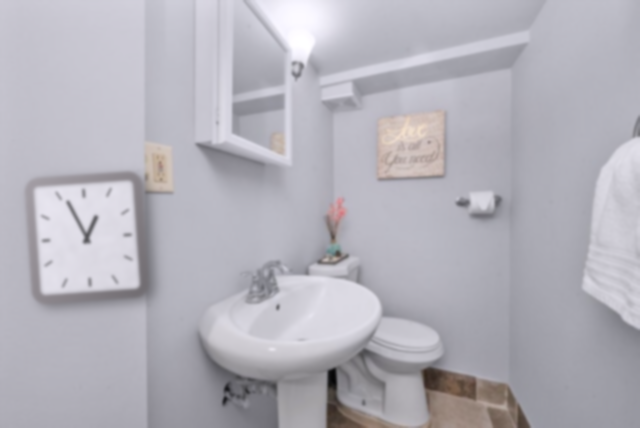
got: h=12 m=56
